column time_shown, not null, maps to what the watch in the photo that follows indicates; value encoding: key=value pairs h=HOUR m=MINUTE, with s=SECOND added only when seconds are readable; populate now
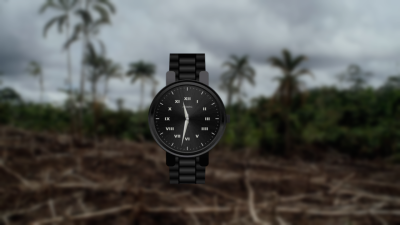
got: h=11 m=32
